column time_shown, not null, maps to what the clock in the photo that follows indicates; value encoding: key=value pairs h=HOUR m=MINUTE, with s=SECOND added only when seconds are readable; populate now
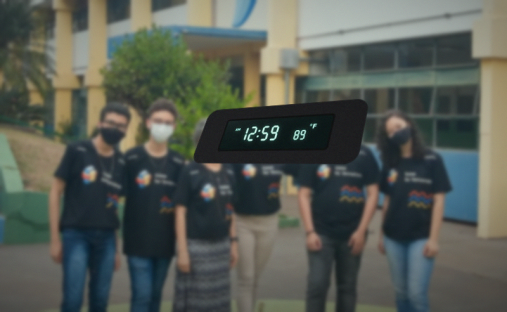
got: h=12 m=59
